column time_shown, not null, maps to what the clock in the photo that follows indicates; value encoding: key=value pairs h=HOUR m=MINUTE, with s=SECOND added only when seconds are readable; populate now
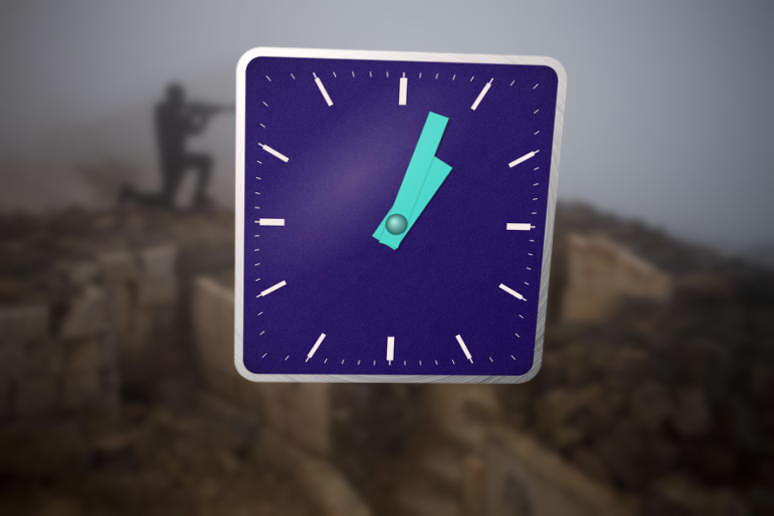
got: h=1 m=3
